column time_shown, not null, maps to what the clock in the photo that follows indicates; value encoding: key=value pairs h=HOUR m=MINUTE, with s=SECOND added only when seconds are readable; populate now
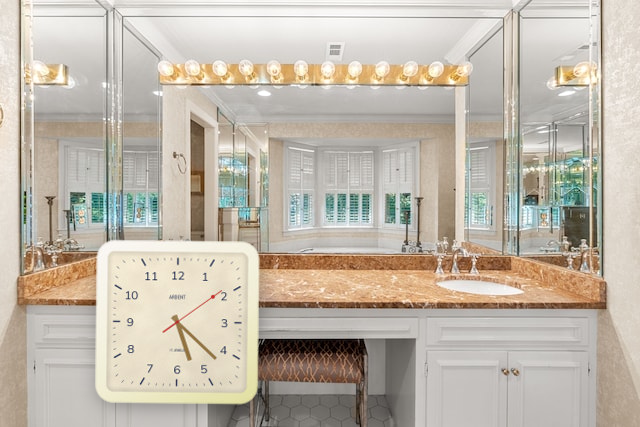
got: h=5 m=22 s=9
